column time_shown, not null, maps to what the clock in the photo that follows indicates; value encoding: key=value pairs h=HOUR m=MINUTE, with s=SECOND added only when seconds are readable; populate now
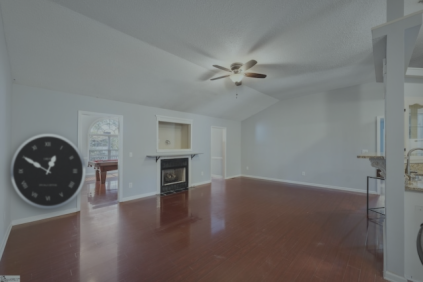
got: h=12 m=50
